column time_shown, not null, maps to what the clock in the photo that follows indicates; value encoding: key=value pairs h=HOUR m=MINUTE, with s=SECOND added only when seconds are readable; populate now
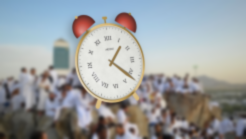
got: h=1 m=22
